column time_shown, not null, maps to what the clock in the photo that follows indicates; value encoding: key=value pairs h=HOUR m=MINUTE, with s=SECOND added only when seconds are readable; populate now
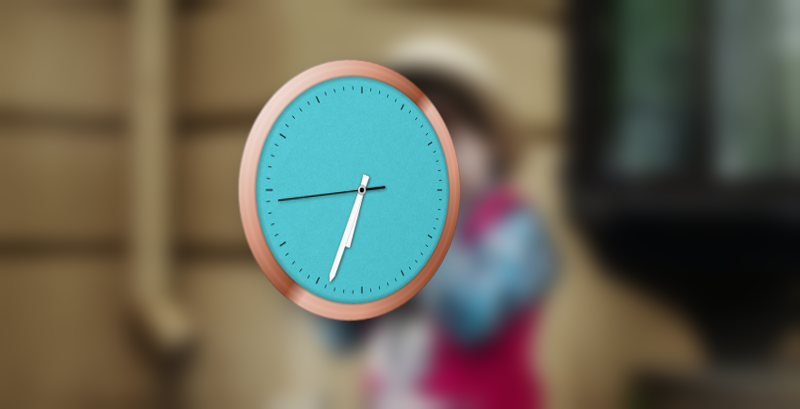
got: h=6 m=33 s=44
